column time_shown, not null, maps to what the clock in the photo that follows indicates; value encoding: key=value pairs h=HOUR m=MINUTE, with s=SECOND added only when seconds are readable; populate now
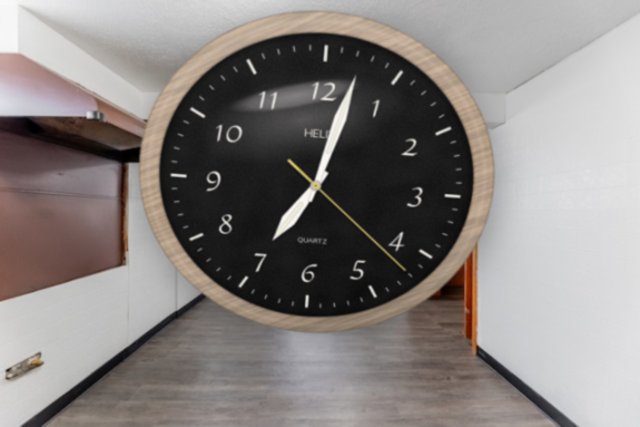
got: h=7 m=2 s=22
